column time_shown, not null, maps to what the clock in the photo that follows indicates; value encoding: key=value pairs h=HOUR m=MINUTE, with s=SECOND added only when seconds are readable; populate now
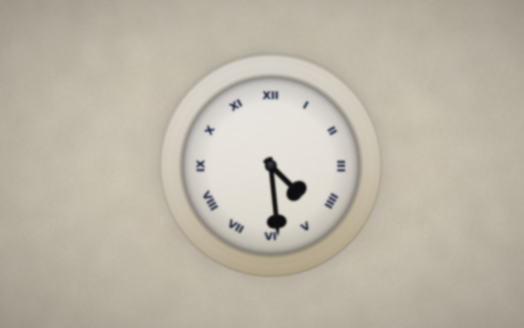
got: h=4 m=29
